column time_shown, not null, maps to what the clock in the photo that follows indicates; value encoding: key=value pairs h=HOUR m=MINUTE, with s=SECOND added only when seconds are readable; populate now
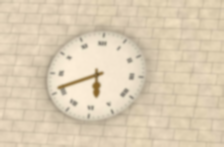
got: h=5 m=41
